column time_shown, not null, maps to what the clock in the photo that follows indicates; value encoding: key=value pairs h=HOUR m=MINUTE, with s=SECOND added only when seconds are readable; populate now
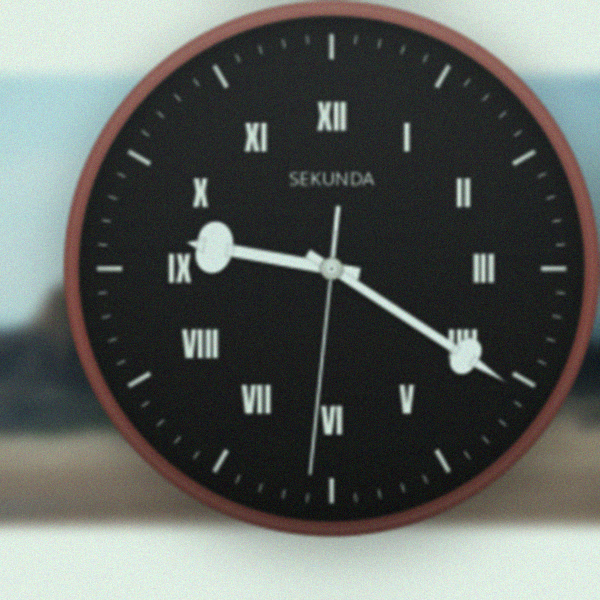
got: h=9 m=20 s=31
